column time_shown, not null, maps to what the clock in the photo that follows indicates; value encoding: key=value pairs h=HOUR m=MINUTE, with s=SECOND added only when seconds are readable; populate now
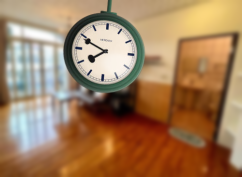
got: h=7 m=49
